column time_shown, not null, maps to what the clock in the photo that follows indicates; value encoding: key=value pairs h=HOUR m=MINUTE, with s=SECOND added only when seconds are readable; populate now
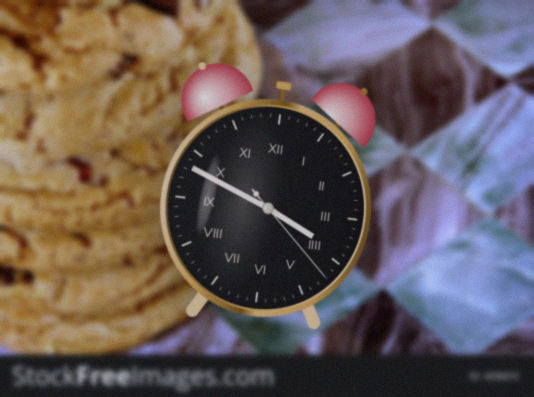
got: h=3 m=48 s=22
